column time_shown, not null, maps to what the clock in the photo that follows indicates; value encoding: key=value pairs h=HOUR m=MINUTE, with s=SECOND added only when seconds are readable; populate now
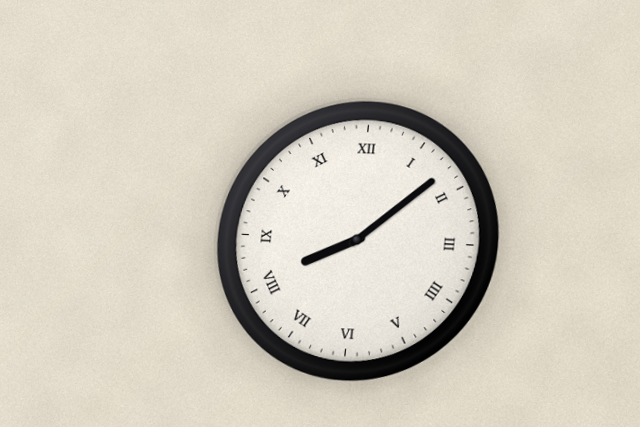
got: h=8 m=8
